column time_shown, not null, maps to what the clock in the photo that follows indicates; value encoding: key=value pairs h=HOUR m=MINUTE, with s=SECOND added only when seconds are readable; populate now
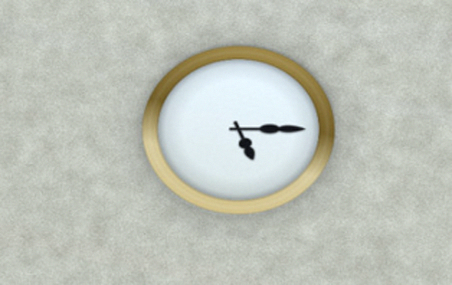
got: h=5 m=15
